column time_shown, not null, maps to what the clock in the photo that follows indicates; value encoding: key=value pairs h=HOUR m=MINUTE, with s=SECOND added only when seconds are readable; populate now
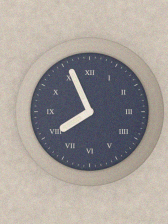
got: h=7 m=56
